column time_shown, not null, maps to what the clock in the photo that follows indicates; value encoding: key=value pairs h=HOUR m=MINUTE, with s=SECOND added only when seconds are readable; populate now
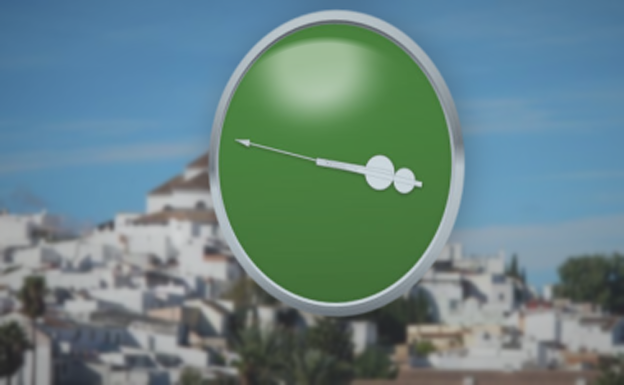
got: h=3 m=16 s=47
